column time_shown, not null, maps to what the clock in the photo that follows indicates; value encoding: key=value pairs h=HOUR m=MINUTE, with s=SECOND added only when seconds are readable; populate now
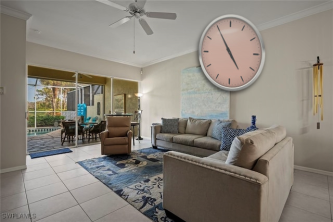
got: h=4 m=55
